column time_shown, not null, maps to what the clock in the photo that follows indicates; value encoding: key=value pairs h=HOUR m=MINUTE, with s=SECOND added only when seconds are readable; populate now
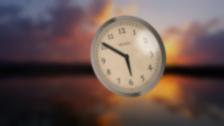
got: h=5 m=51
